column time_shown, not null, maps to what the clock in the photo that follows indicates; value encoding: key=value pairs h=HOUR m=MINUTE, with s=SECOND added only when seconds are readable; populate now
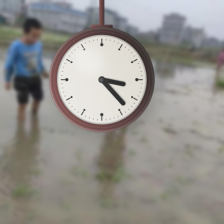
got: h=3 m=23
